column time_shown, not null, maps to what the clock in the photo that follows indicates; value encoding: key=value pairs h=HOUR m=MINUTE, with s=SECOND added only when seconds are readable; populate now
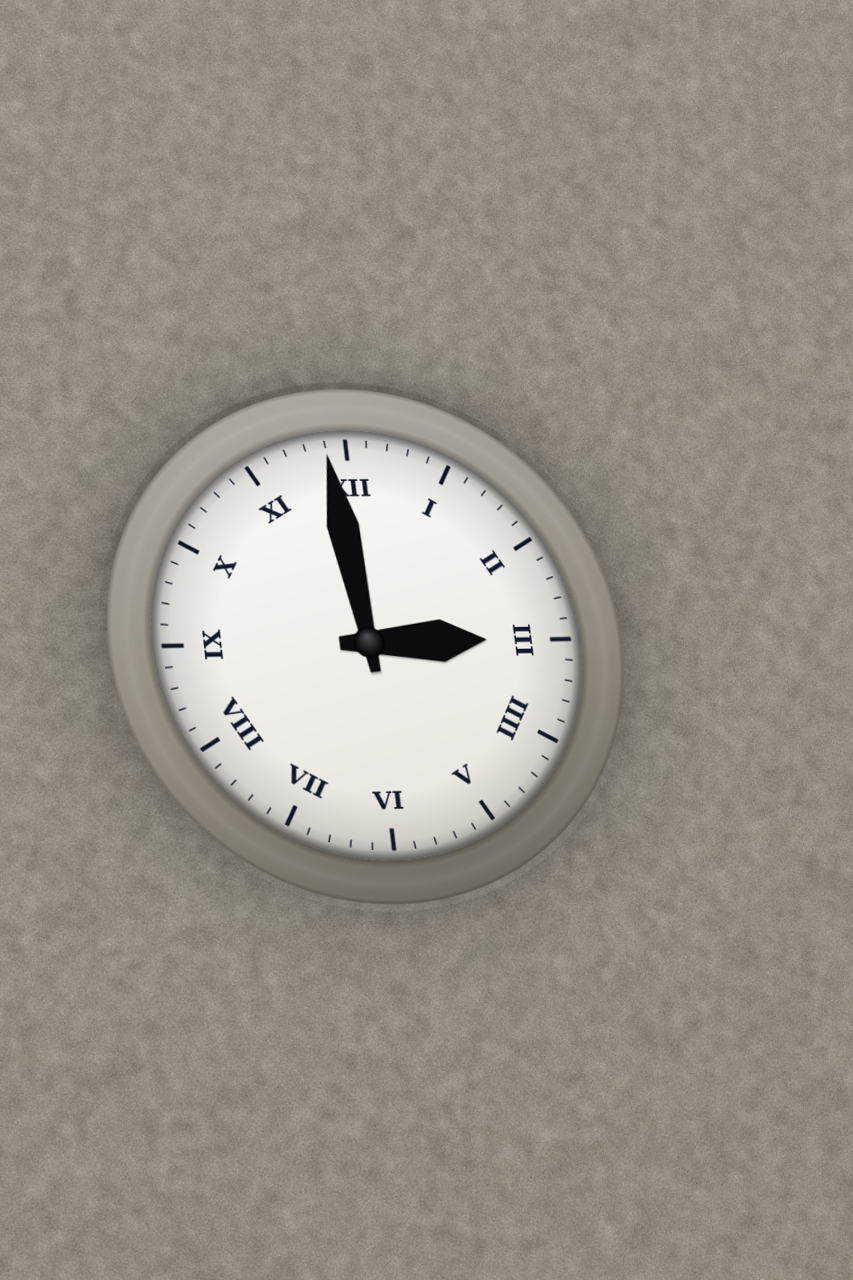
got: h=2 m=59
